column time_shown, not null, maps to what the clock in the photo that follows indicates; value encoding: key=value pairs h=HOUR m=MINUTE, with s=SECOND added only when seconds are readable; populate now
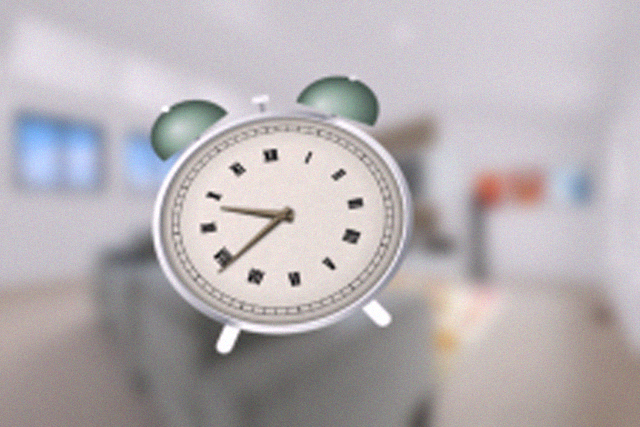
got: h=9 m=39
